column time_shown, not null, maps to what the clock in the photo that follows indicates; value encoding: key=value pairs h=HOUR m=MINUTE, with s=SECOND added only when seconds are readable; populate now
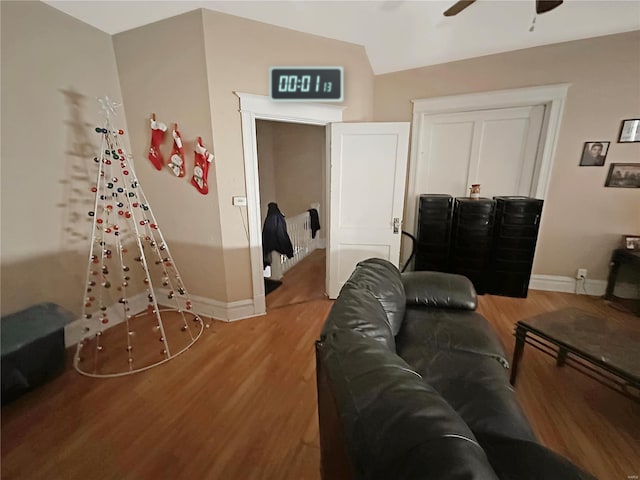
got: h=0 m=1
